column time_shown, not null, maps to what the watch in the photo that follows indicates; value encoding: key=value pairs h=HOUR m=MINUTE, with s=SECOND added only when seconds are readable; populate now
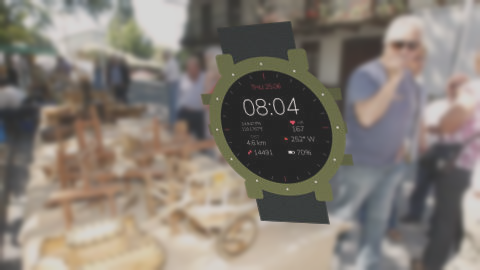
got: h=8 m=4
